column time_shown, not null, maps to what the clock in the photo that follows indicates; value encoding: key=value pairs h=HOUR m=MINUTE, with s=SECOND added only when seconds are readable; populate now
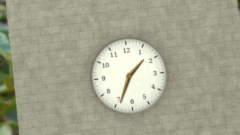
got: h=1 m=34
